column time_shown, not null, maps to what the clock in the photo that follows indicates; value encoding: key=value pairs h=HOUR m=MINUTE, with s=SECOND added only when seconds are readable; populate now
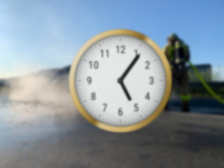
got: h=5 m=6
